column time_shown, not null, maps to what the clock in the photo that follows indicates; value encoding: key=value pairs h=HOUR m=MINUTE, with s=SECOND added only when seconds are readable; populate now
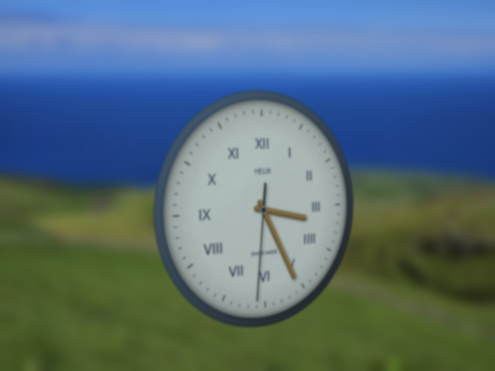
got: h=3 m=25 s=31
